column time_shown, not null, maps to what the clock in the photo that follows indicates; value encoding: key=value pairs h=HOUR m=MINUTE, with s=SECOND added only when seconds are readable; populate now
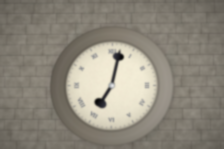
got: h=7 m=2
